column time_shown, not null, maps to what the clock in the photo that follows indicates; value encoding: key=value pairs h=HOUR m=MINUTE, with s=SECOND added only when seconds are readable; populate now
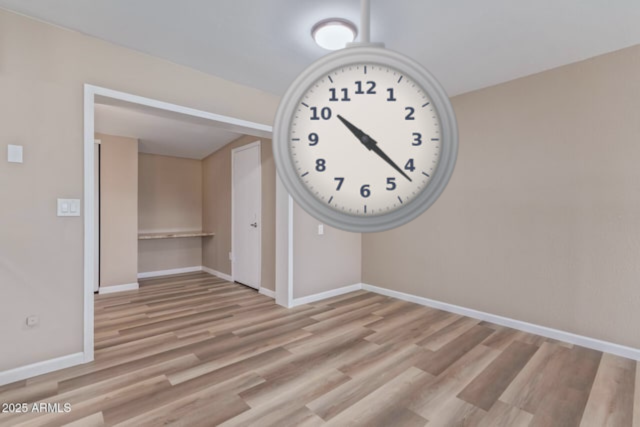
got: h=10 m=22
